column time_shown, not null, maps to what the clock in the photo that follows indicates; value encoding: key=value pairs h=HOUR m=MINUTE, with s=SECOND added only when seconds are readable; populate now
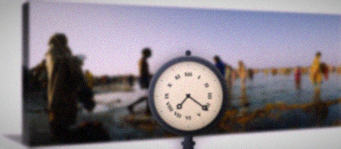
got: h=7 m=21
